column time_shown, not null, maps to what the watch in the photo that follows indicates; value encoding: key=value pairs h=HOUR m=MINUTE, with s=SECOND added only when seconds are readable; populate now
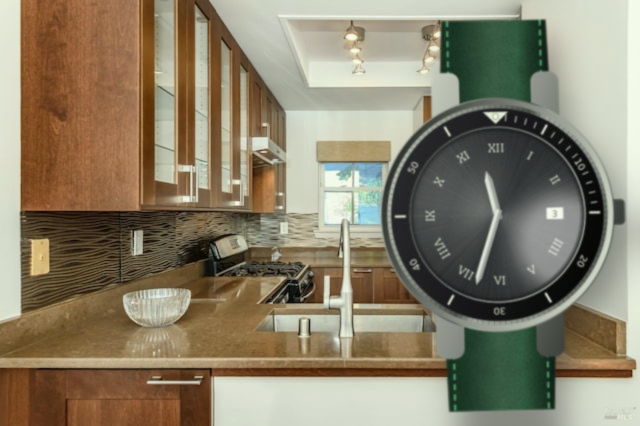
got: h=11 m=33
